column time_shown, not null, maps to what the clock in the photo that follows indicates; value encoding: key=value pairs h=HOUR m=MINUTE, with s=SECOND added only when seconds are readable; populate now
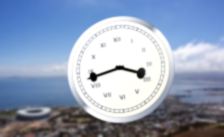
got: h=3 m=43
